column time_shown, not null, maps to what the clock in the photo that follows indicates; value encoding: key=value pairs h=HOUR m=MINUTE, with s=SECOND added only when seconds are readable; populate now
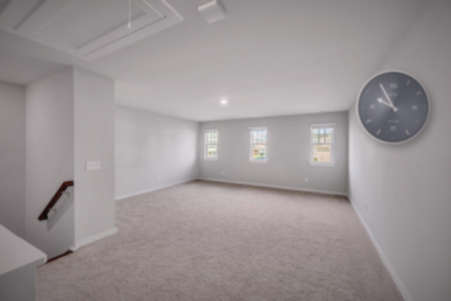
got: h=9 m=55
